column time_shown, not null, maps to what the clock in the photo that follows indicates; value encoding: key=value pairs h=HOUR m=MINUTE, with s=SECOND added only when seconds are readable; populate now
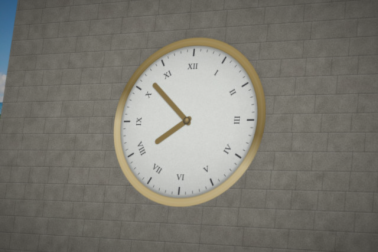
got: h=7 m=52
